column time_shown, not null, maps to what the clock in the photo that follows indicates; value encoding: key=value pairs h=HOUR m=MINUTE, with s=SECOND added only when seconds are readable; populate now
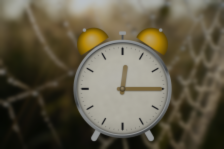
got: h=12 m=15
